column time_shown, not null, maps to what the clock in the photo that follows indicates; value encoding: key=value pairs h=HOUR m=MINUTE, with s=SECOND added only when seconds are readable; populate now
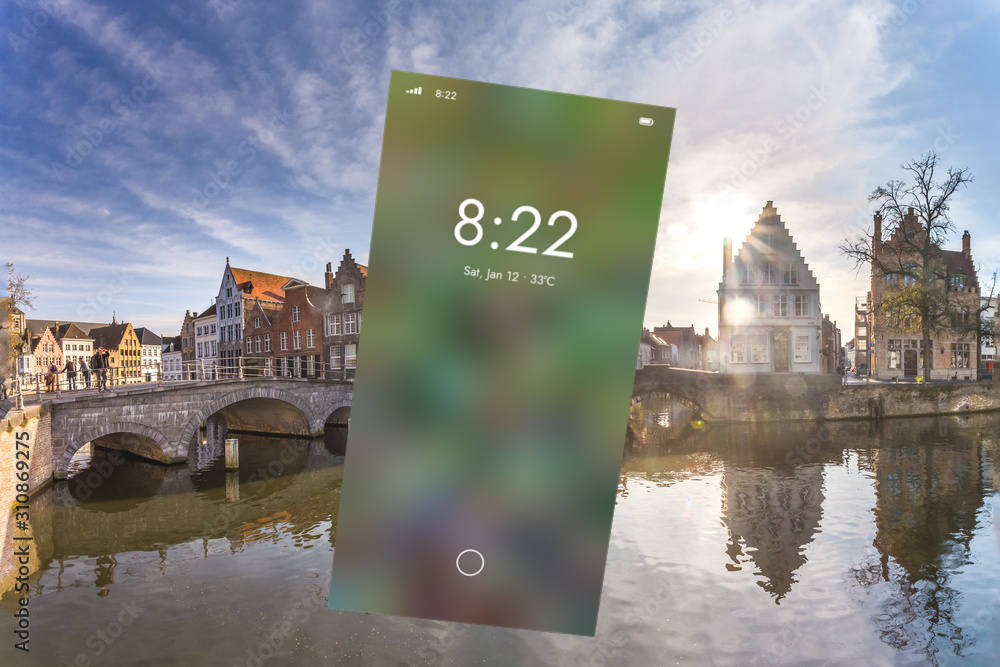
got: h=8 m=22
